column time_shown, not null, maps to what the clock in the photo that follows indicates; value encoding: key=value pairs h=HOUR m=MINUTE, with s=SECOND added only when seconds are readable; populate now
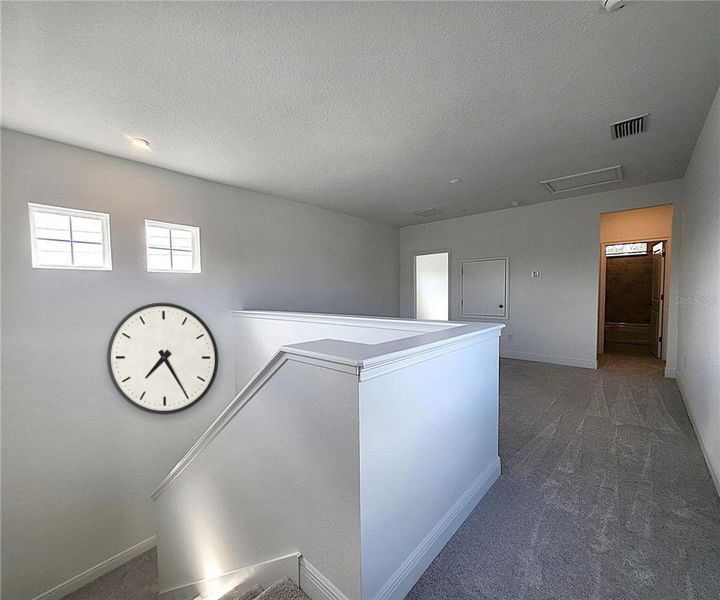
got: h=7 m=25
